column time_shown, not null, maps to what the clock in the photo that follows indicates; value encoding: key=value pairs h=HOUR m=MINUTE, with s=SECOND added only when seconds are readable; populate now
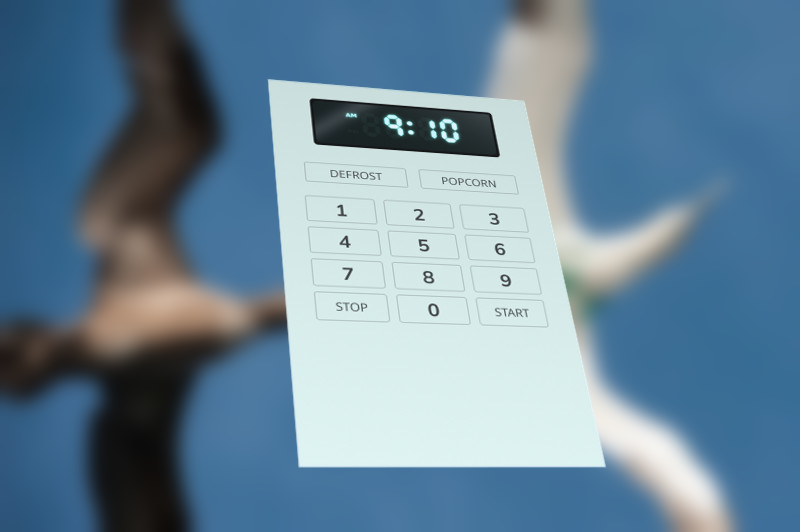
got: h=9 m=10
